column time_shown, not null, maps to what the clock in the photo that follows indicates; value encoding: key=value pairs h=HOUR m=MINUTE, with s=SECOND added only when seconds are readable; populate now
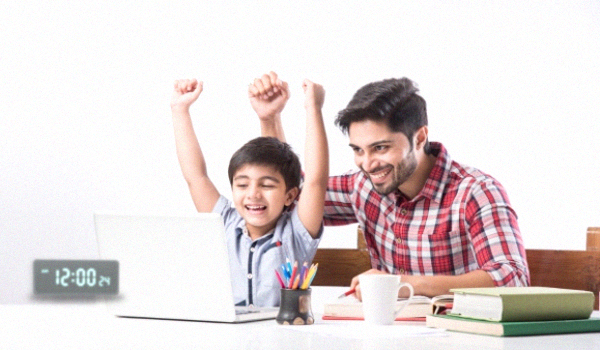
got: h=12 m=0 s=24
